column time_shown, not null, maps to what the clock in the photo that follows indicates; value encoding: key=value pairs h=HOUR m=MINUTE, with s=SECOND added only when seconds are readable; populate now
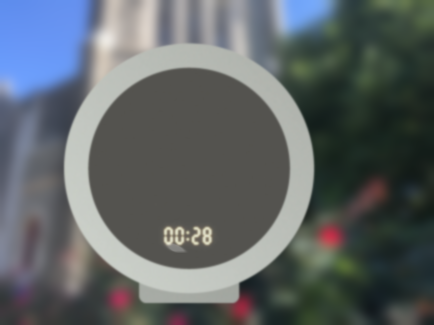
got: h=0 m=28
